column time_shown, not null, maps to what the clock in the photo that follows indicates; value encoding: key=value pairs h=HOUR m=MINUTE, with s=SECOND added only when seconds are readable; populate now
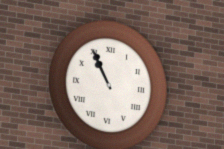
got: h=10 m=55
